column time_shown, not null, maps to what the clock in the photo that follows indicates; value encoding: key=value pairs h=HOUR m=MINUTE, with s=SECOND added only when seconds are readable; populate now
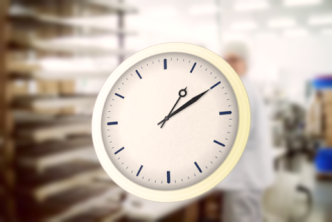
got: h=1 m=10
